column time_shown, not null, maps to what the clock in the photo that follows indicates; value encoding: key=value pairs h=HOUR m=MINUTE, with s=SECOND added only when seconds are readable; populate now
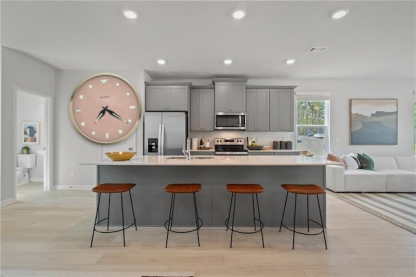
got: h=7 m=21
